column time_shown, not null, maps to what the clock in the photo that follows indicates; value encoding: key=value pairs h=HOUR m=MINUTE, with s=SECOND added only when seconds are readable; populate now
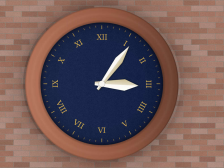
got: h=3 m=6
